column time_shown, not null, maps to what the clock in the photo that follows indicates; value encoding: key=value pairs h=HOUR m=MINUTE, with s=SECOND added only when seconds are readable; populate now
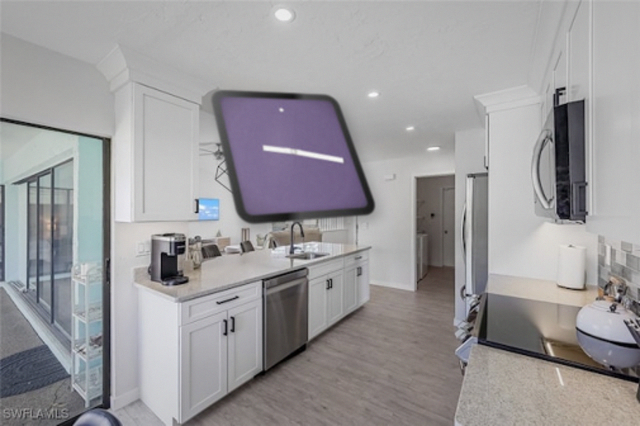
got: h=9 m=17
